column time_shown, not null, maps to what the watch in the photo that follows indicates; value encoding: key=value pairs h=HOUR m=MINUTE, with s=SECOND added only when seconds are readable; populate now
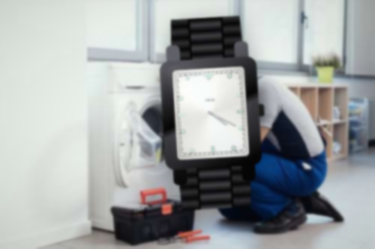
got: h=4 m=20
